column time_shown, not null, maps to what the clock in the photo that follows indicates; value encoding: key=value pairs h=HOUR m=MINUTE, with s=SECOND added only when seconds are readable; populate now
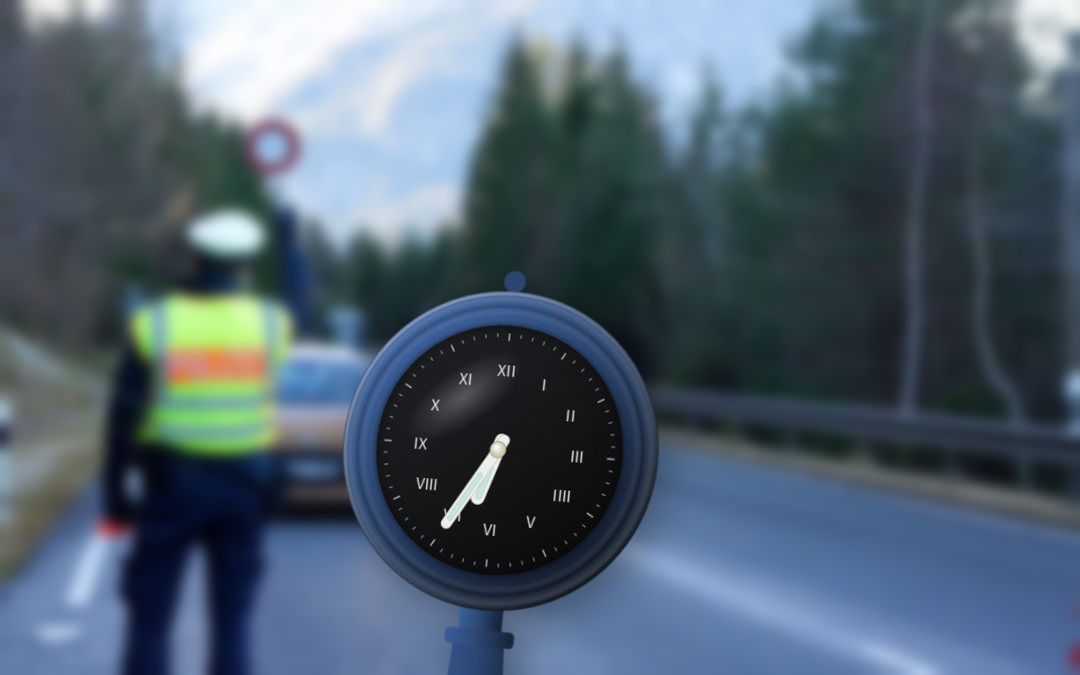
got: h=6 m=35
